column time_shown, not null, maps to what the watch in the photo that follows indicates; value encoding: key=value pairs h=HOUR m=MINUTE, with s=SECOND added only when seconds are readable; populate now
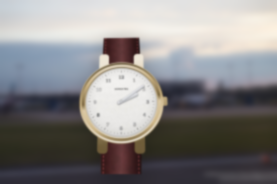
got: h=2 m=9
